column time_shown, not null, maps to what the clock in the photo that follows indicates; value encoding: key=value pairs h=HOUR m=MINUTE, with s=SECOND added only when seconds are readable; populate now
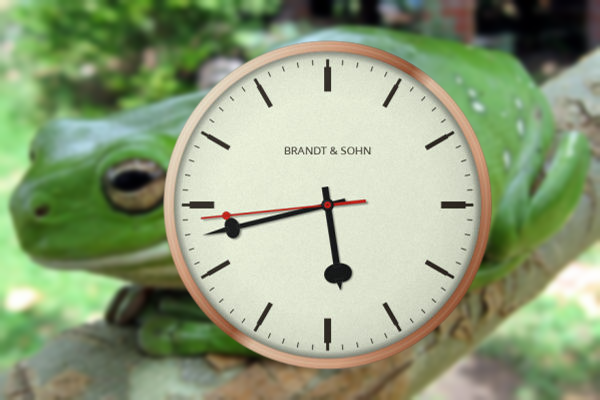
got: h=5 m=42 s=44
